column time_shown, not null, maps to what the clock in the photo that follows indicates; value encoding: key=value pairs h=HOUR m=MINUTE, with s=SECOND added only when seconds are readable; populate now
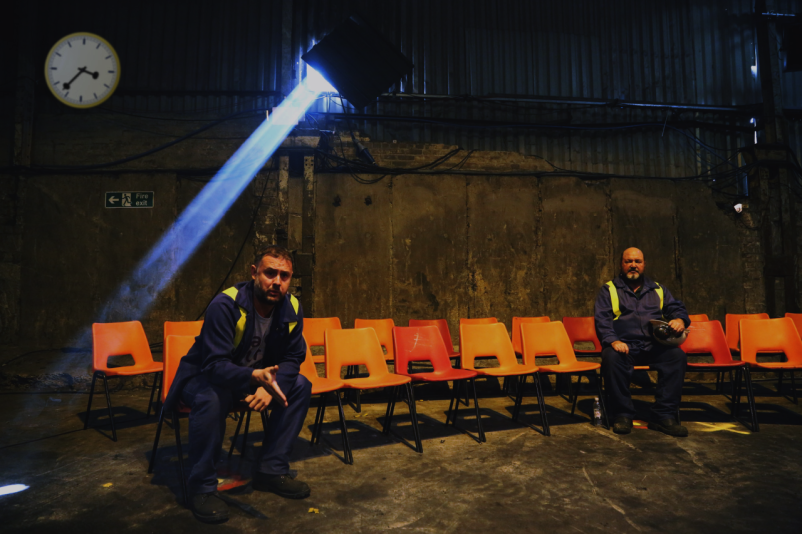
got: h=3 m=37
